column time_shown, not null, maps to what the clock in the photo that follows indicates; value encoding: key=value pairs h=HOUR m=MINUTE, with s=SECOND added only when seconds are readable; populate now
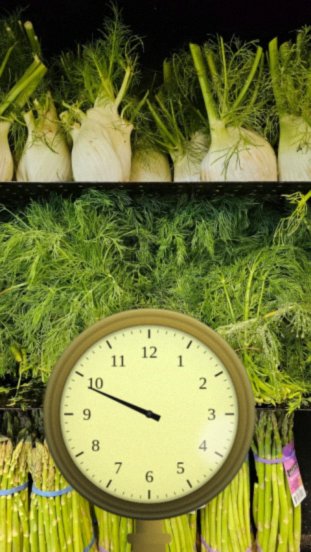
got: h=9 m=49
